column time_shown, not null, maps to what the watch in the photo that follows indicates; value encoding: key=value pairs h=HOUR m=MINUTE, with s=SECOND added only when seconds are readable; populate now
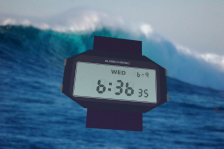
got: h=6 m=36 s=35
